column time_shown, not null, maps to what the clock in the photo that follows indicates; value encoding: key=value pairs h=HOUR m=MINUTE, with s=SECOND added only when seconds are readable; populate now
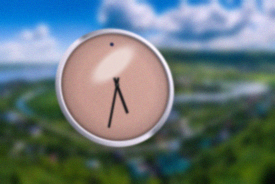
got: h=5 m=33
